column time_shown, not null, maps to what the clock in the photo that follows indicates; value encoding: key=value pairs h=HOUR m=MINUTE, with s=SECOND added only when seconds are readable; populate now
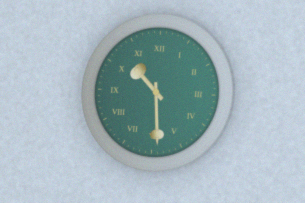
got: h=10 m=29
